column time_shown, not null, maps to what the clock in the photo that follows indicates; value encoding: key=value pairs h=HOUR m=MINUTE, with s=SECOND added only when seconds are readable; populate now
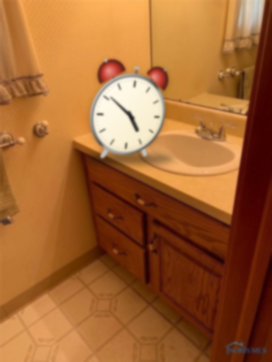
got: h=4 m=51
